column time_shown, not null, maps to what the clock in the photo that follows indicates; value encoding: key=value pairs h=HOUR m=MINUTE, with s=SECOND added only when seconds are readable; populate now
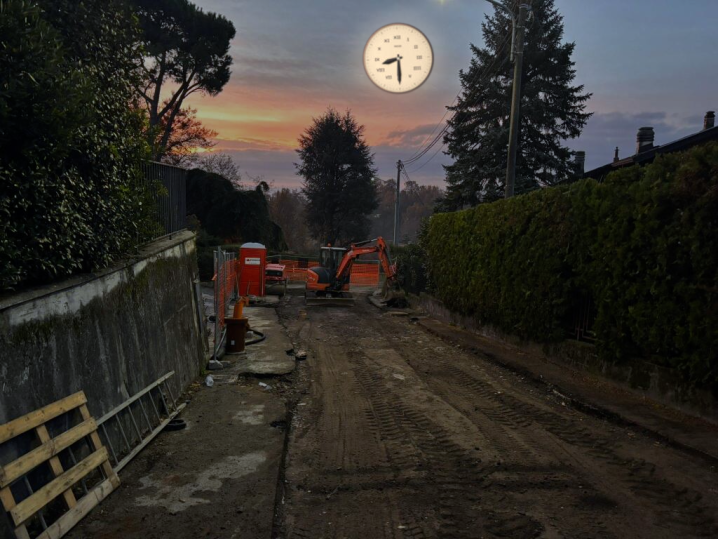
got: h=8 m=30
